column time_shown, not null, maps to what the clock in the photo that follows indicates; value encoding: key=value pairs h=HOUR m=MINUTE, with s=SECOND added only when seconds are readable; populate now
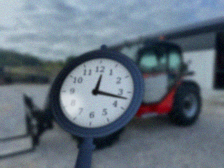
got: h=12 m=17
